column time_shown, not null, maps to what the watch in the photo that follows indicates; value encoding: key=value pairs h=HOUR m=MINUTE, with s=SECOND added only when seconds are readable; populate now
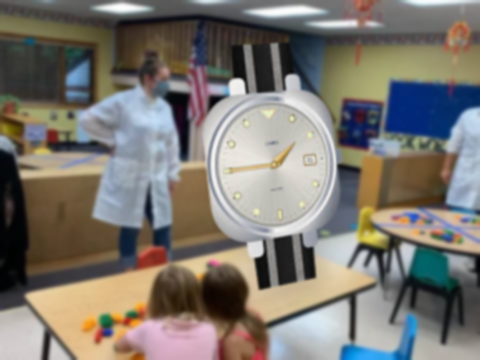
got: h=1 m=45
